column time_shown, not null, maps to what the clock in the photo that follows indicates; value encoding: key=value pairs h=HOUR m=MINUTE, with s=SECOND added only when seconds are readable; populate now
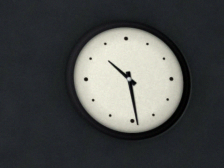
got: h=10 m=29
